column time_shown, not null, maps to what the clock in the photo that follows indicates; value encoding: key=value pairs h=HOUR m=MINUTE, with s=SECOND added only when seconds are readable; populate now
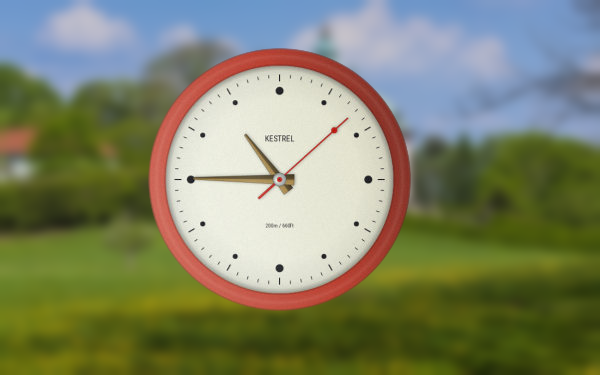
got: h=10 m=45 s=8
